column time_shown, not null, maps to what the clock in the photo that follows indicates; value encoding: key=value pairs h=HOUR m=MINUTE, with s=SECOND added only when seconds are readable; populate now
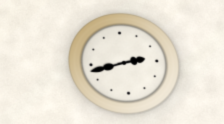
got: h=2 m=43
